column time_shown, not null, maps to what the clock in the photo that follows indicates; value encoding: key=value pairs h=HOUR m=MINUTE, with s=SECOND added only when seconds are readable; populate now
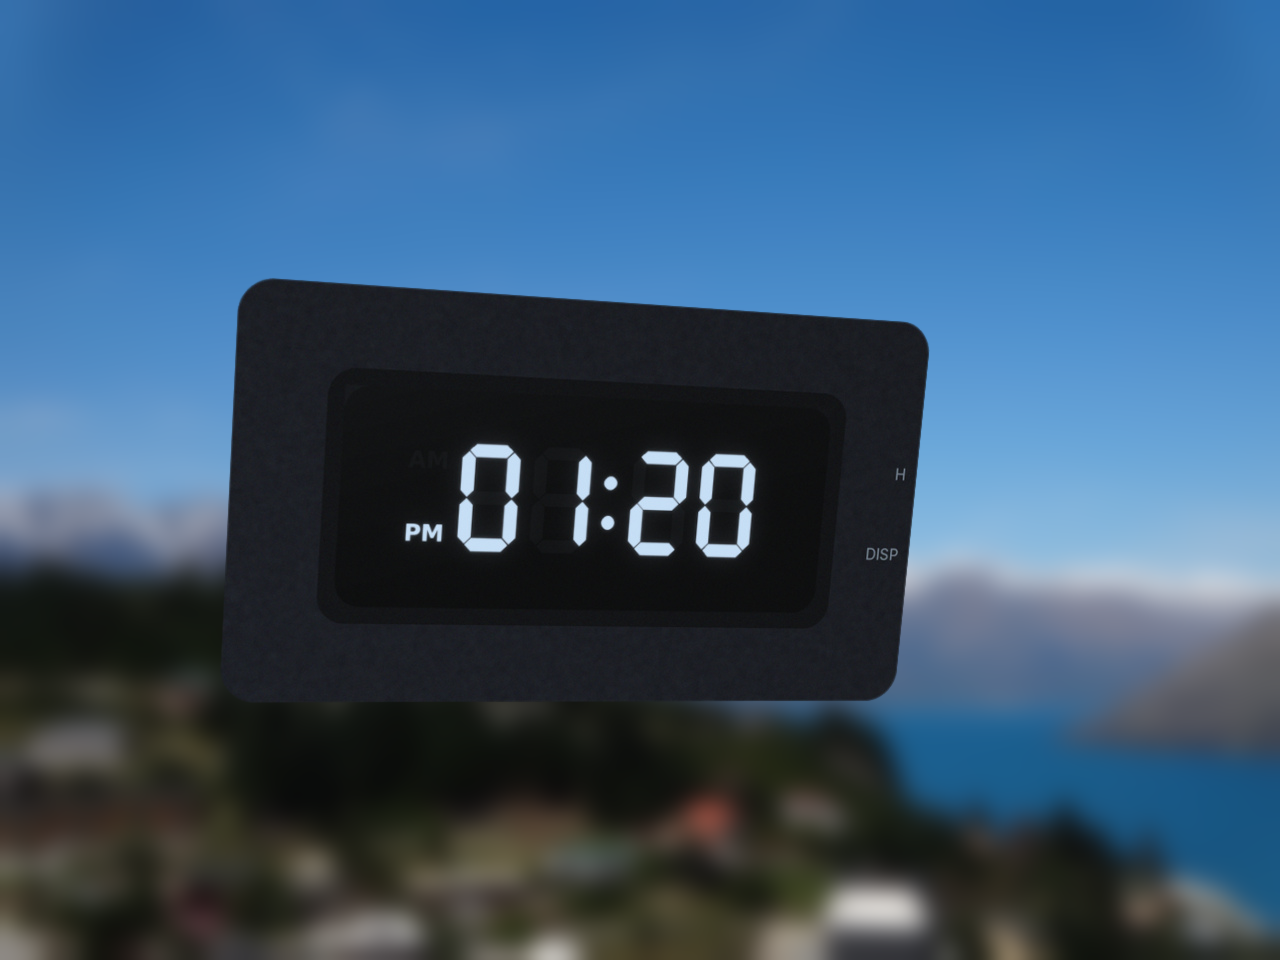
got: h=1 m=20
